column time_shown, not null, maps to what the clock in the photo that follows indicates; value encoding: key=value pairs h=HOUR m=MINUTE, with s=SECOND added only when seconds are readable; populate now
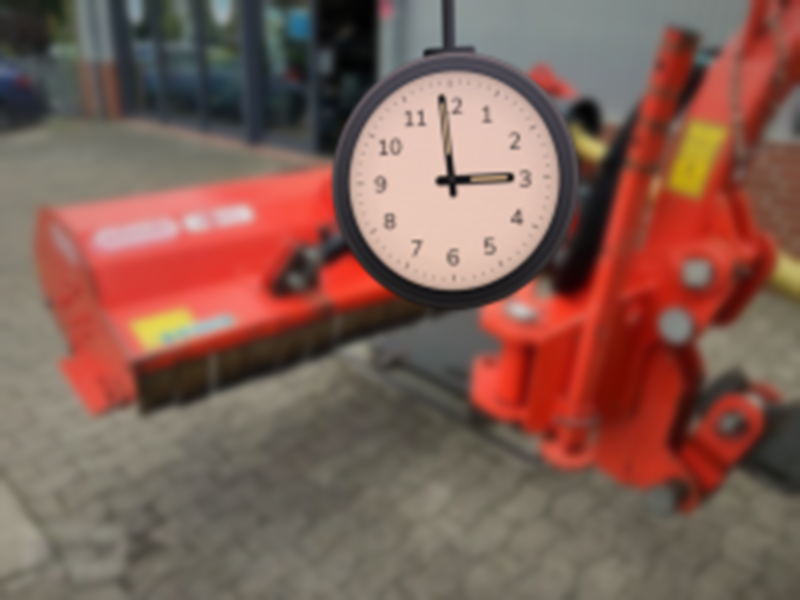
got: h=2 m=59
